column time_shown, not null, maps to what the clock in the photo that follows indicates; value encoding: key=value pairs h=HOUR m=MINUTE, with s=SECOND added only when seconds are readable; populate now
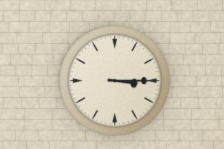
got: h=3 m=15
